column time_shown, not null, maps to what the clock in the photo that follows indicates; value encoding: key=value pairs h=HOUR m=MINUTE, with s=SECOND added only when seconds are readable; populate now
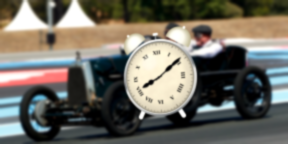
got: h=8 m=9
